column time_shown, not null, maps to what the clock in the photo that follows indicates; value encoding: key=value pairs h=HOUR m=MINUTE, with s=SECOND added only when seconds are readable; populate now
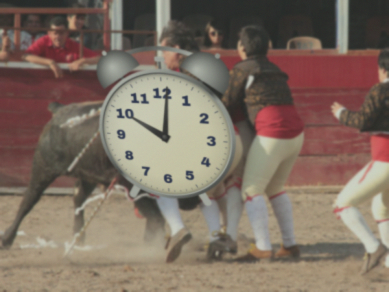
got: h=10 m=1
